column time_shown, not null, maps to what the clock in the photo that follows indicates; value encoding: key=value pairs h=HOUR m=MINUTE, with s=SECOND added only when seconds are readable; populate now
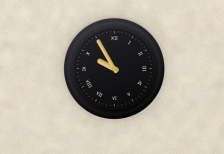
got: h=9 m=55
